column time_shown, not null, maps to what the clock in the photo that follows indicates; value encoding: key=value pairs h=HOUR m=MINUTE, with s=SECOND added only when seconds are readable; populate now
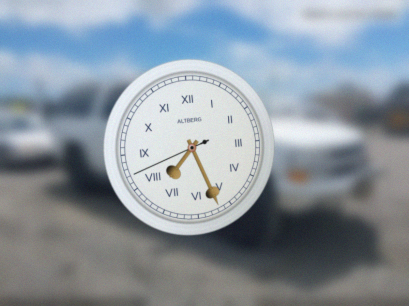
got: h=7 m=26 s=42
